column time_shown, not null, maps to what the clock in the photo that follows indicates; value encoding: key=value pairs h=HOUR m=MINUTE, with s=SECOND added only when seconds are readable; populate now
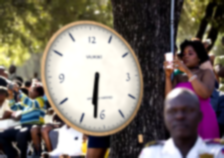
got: h=6 m=32
